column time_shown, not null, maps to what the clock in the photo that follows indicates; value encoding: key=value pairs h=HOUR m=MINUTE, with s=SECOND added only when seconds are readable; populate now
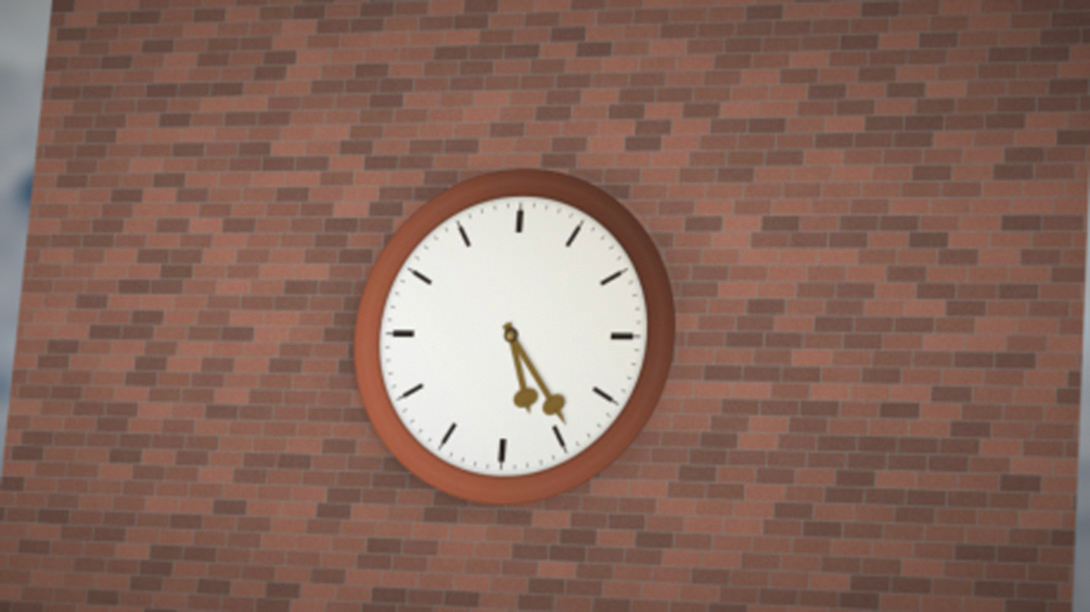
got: h=5 m=24
